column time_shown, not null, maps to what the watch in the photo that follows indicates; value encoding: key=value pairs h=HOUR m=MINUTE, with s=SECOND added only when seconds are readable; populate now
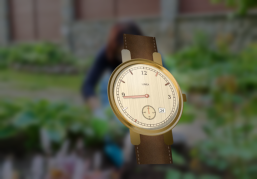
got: h=8 m=44
